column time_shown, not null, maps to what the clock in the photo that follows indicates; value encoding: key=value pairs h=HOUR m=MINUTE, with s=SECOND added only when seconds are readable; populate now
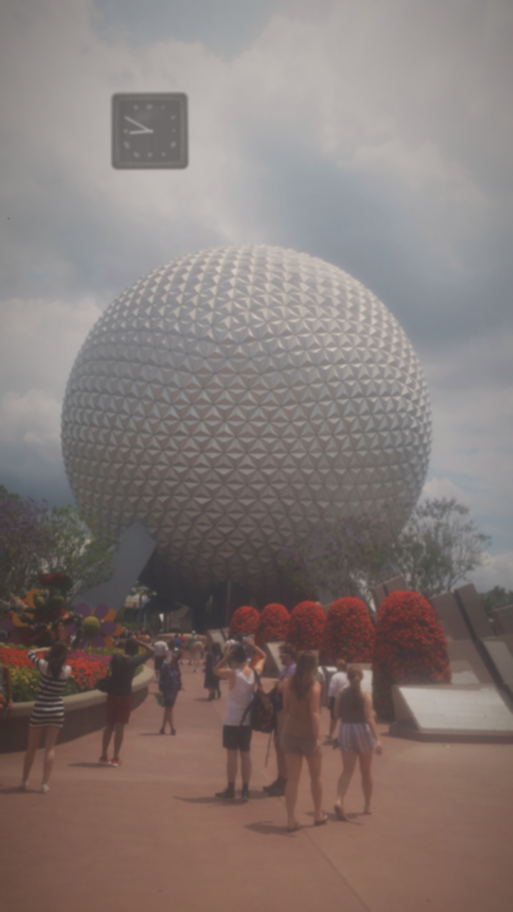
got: h=8 m=50
